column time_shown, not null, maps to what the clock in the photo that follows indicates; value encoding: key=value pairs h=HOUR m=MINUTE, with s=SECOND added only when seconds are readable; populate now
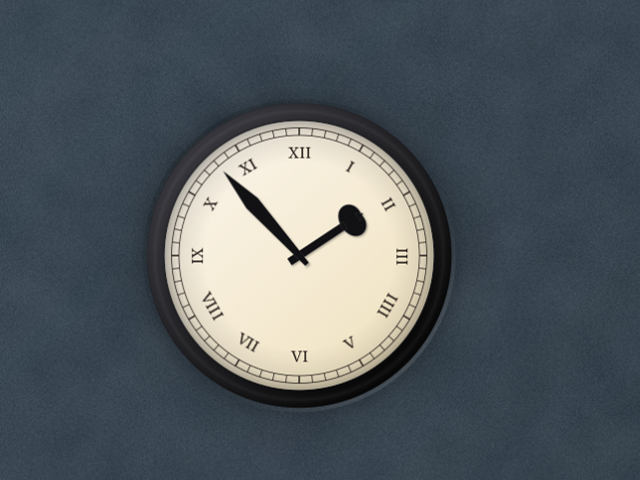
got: h=1 m=53
